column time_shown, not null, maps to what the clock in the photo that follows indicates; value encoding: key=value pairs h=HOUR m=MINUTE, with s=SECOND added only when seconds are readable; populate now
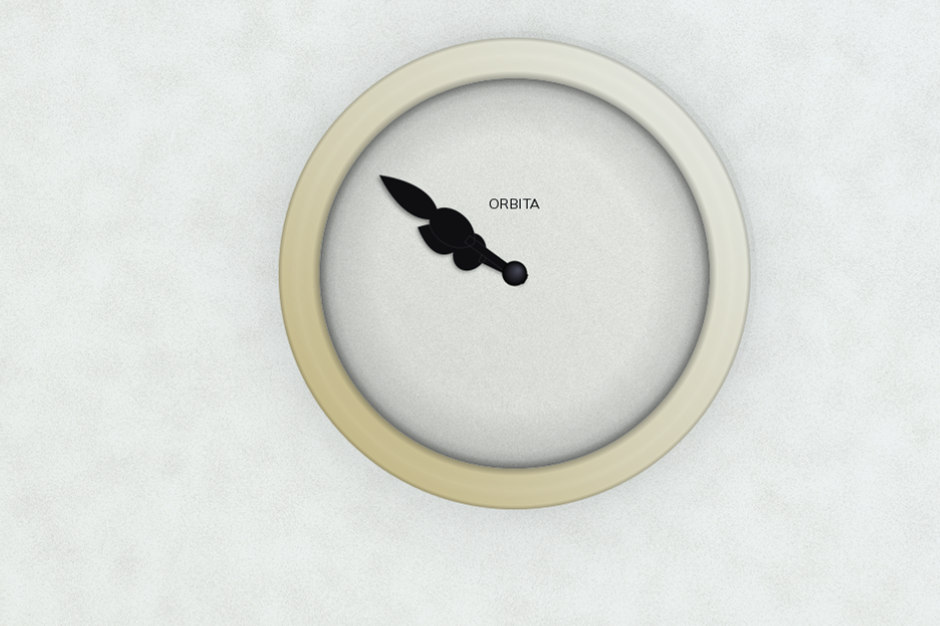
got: h=9 m=51
